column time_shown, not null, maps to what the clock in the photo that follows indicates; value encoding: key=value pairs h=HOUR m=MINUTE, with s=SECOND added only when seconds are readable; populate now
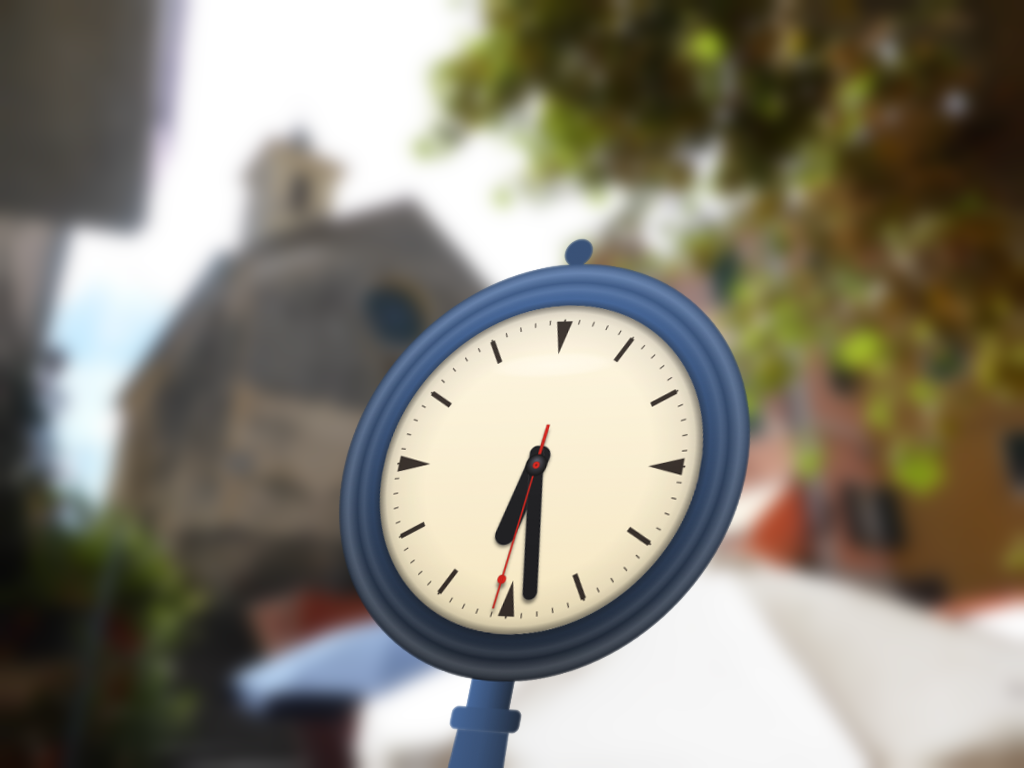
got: h=6 m=28 s=31
